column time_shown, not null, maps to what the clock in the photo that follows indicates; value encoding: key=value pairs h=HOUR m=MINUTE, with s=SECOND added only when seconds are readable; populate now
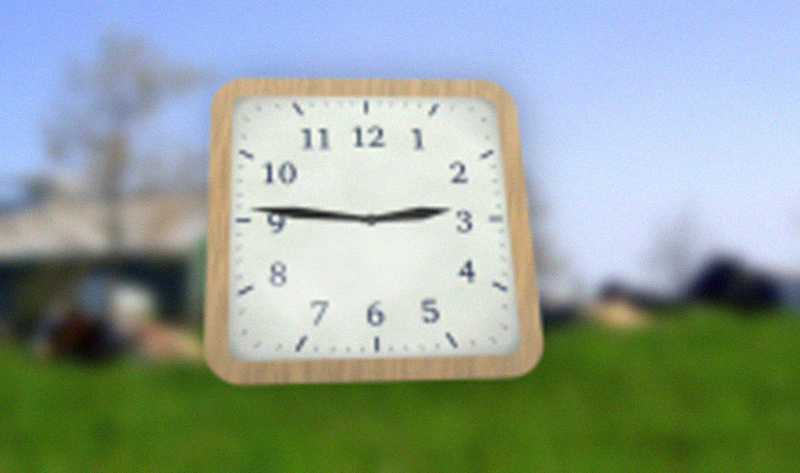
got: h=2 m=46
